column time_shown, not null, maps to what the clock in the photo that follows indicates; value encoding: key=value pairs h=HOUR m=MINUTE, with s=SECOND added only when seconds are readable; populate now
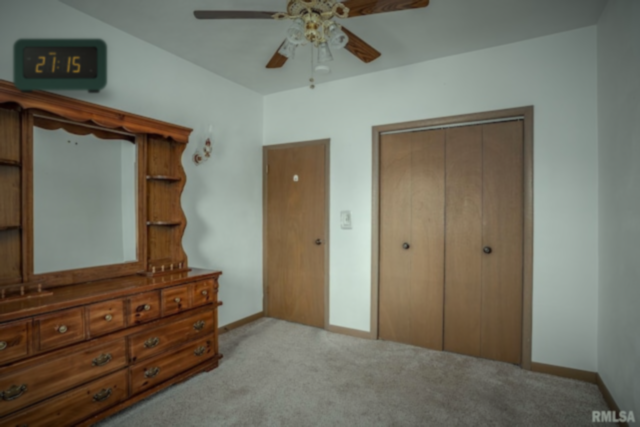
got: h=21 m=15
